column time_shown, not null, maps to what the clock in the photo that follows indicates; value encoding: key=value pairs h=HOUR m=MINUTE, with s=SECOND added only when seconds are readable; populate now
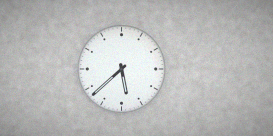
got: h=5 m=38
